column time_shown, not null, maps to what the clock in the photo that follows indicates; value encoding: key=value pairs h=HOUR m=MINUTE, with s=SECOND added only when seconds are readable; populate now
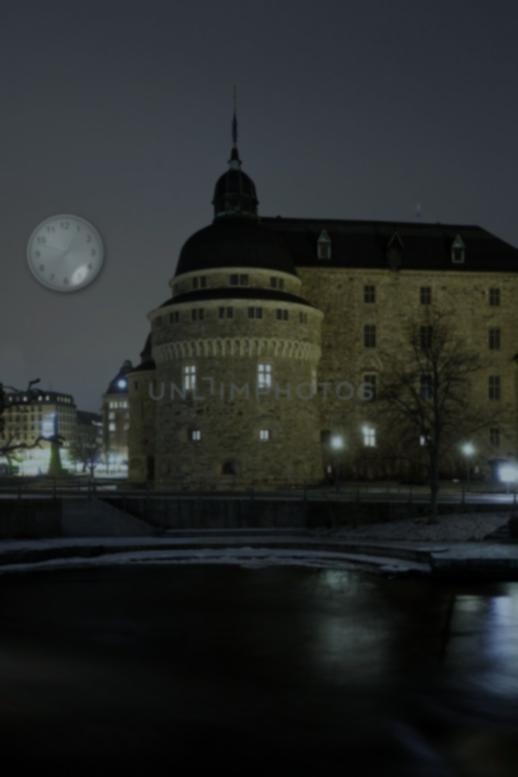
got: h=12 m=48
